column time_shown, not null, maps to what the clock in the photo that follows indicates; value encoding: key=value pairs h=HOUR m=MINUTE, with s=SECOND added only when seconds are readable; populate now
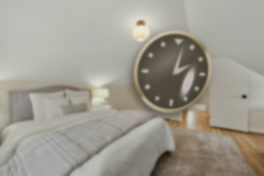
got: h=2 m=2
